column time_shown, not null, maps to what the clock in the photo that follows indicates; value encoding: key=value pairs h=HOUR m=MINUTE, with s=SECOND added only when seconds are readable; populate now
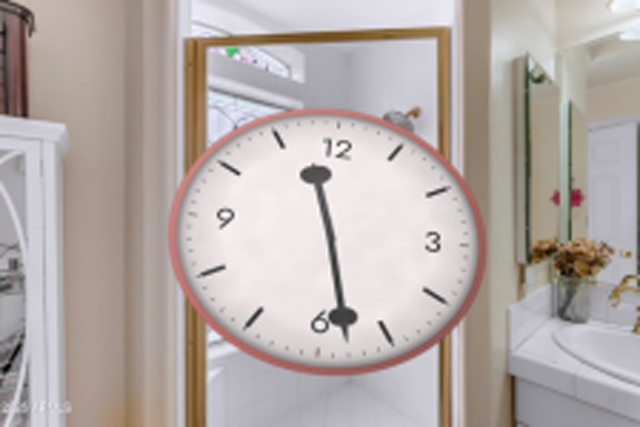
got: h=11 m=28
